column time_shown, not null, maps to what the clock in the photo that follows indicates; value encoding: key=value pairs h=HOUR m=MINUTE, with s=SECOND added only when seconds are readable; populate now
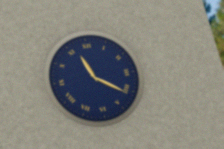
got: h=11 m=21
